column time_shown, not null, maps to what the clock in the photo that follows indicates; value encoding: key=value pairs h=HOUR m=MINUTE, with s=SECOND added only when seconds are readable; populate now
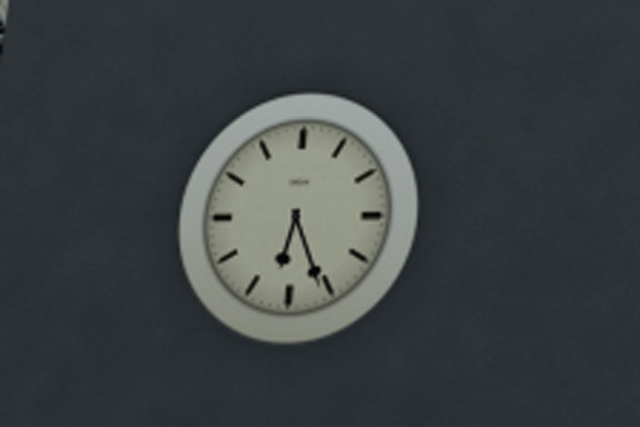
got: h=6 m=26
